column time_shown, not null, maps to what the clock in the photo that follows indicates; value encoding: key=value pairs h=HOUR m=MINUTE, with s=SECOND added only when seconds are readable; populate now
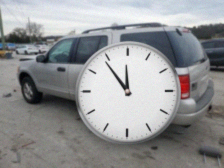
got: h=11 m=54
